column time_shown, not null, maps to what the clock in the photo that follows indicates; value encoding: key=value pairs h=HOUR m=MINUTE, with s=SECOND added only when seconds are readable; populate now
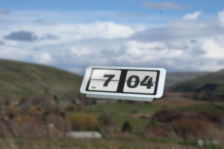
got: h=7 m=4
